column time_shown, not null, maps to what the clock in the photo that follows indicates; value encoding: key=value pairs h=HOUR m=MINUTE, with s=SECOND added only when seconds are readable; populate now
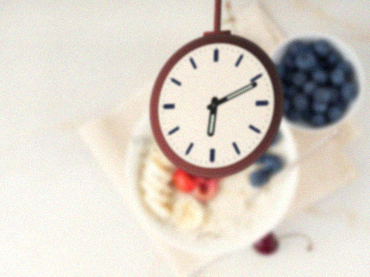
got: h=6 m=11
